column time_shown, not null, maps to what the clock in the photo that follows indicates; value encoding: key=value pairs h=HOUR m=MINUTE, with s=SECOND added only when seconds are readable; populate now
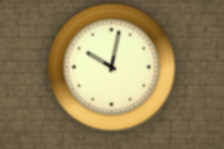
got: h=10 m=2
